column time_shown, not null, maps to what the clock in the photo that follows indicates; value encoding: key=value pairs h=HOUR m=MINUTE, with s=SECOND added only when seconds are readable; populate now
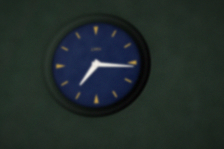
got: h=7 m=16
